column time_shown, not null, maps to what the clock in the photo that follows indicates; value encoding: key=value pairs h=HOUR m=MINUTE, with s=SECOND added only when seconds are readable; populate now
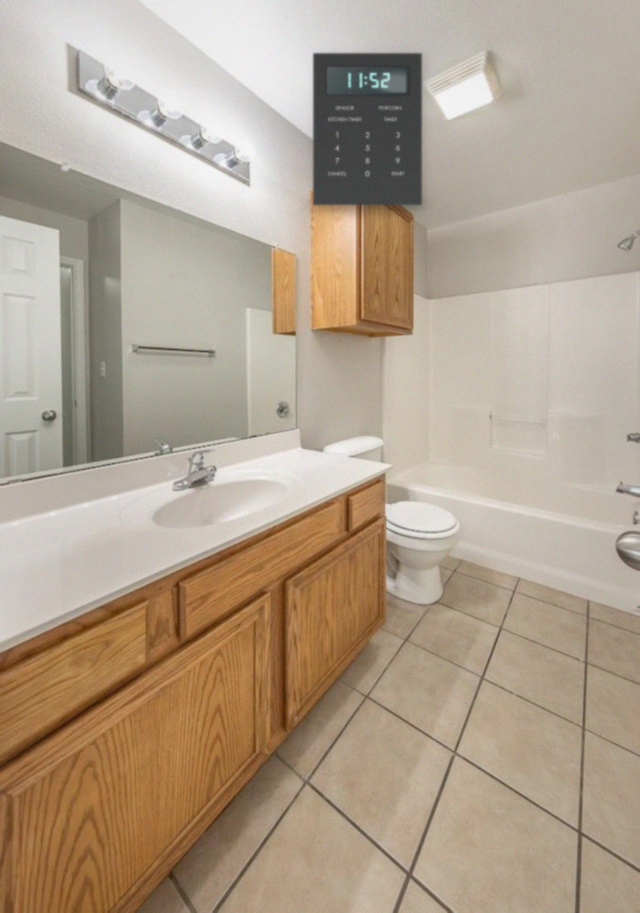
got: h=11 m=52
